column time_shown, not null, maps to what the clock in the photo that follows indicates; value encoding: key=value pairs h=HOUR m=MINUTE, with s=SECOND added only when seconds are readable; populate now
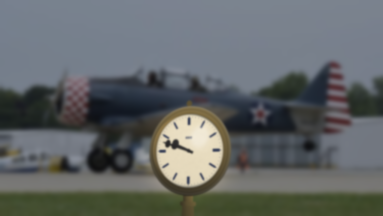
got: h=9 m=48
